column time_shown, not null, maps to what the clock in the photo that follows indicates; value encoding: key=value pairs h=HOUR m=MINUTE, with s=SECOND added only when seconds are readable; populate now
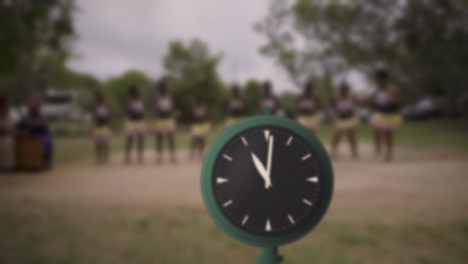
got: h=11 m=1
